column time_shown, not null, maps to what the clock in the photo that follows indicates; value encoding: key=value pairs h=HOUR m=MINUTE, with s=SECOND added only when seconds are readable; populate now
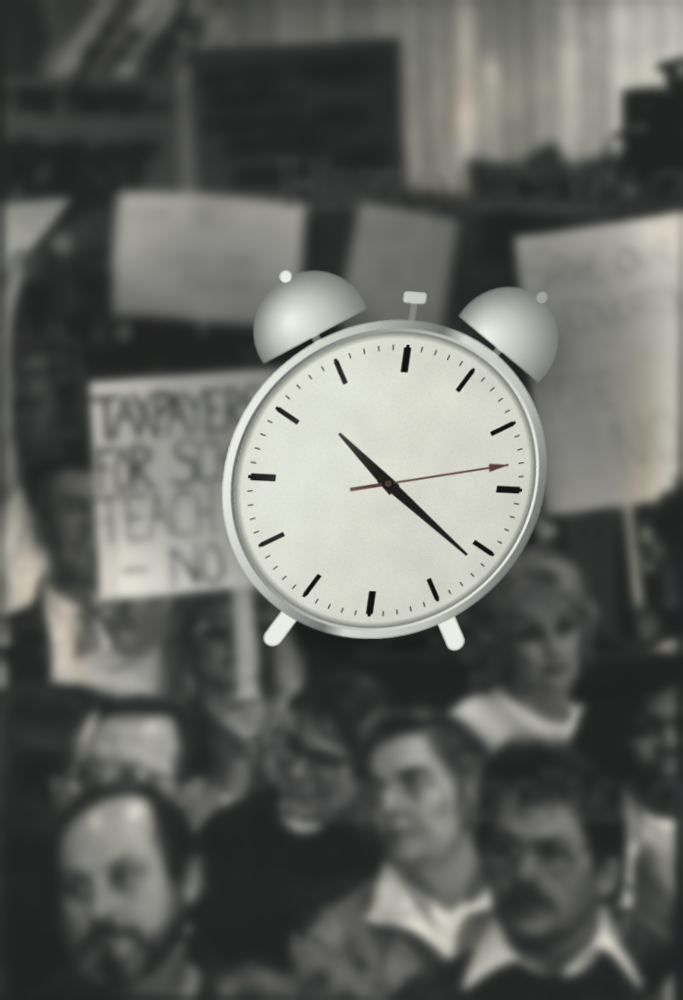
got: h=10 m=21 s=13
